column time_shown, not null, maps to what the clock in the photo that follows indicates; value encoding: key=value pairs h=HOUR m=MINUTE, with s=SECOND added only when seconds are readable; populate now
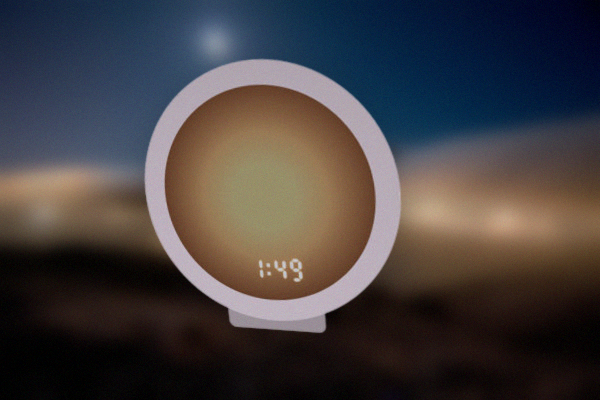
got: h=1 m=49
